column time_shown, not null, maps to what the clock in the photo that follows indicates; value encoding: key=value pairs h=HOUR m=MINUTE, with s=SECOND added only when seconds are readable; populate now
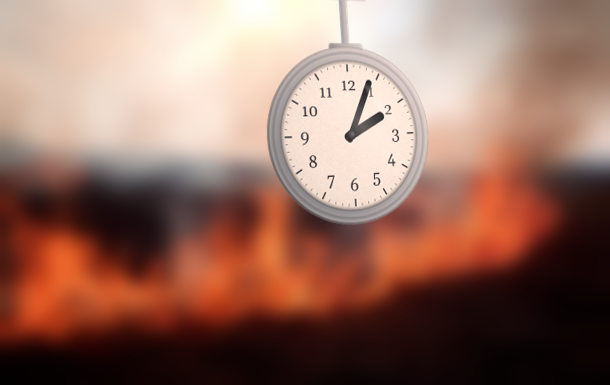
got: h=2 m=4
